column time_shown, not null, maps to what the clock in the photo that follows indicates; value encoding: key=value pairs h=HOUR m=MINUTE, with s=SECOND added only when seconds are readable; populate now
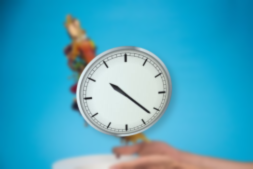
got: h=10 m=22
